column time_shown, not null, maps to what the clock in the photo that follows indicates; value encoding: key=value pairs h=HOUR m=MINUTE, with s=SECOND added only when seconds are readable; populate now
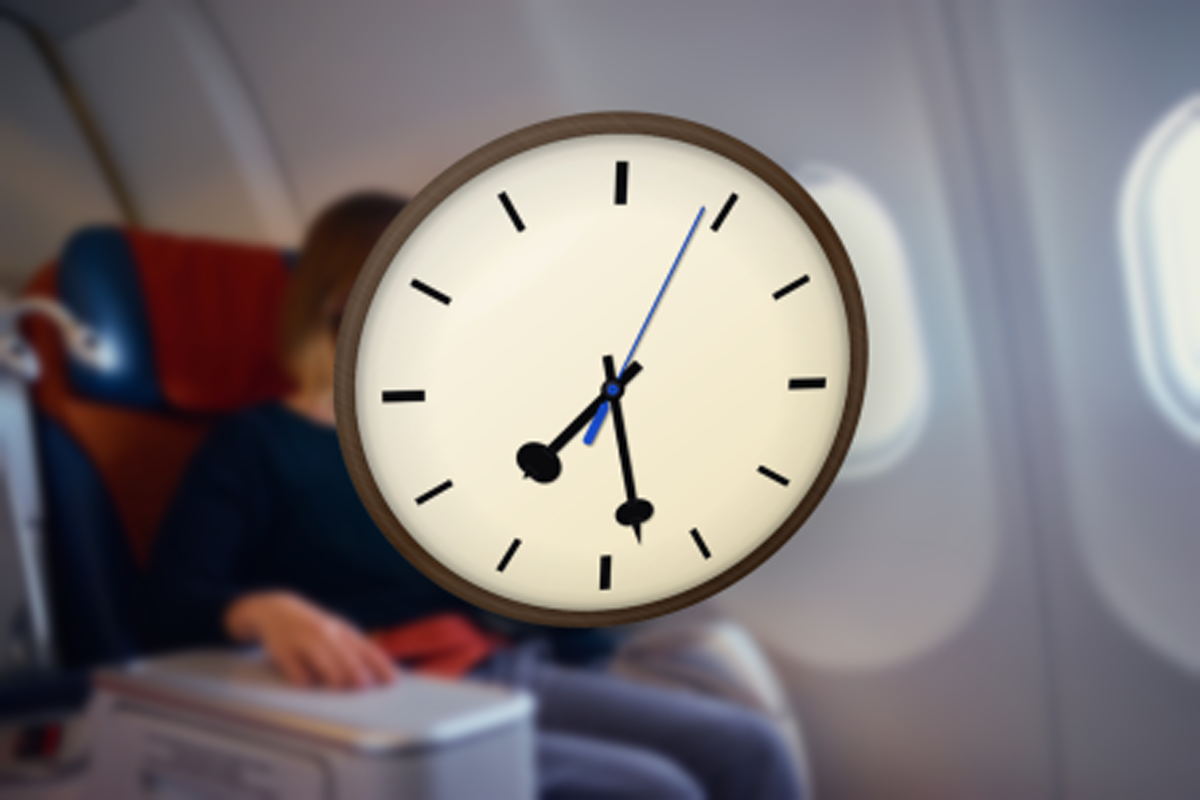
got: h=7 m=28 s=4
